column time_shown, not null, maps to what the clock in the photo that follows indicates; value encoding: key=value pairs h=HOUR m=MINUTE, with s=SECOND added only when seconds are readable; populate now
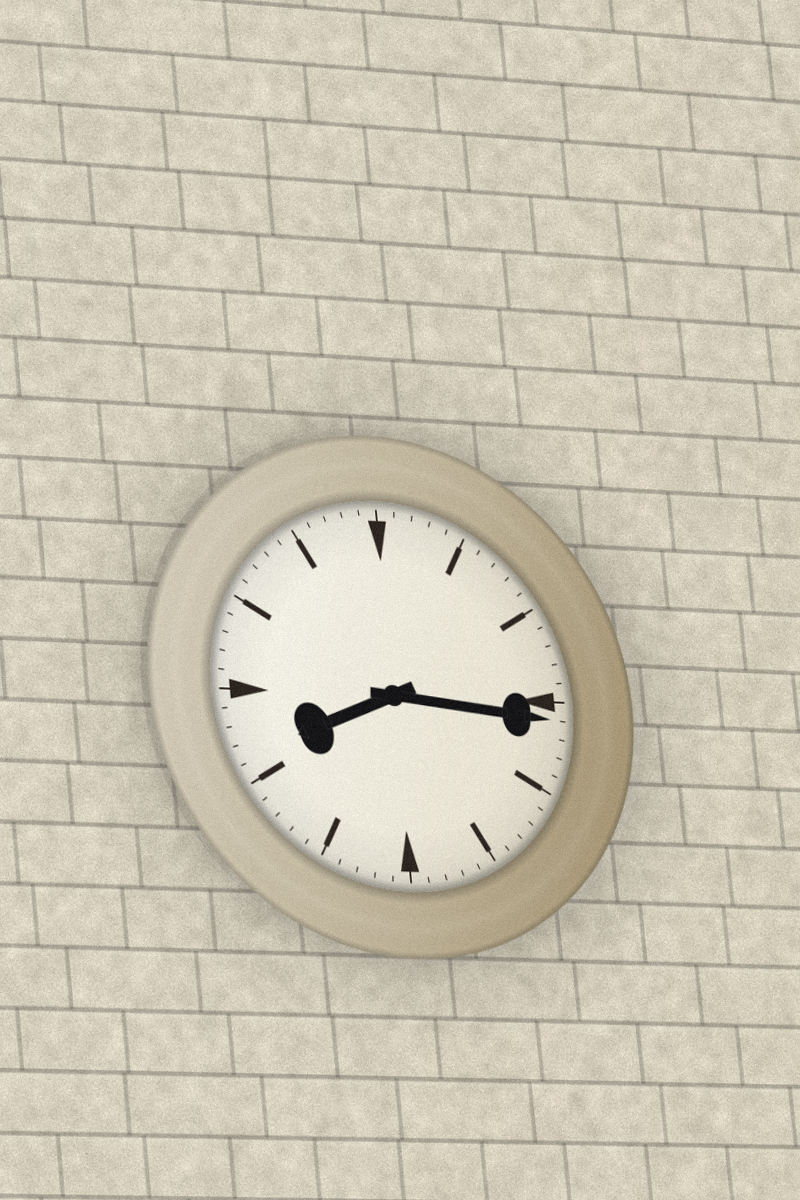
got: h=8 m=16
